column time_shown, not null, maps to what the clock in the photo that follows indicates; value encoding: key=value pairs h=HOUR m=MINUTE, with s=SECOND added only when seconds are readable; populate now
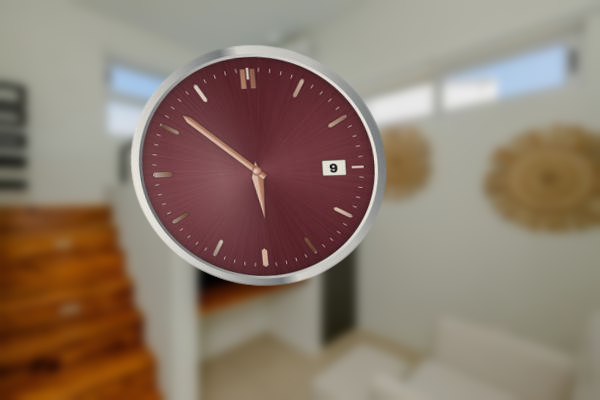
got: h=5 m=52
